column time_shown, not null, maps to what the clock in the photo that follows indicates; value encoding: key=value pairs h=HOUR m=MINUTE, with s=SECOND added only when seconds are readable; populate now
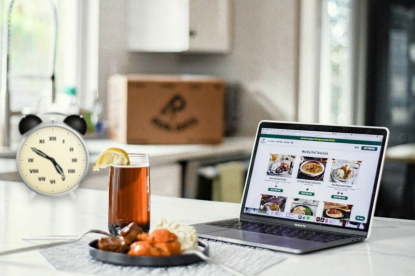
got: h=4 m=50
